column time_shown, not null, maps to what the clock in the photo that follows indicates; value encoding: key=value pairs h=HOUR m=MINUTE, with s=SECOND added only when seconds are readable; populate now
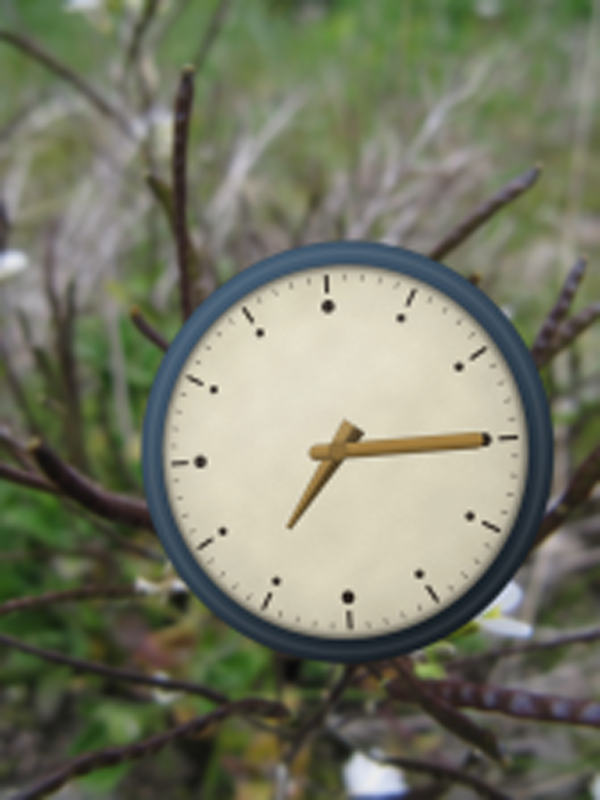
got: h=7 m=15
